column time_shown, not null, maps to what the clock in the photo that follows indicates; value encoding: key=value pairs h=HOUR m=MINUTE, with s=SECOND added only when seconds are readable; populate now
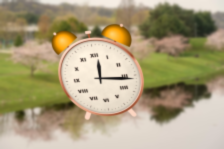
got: h=12 m=16
